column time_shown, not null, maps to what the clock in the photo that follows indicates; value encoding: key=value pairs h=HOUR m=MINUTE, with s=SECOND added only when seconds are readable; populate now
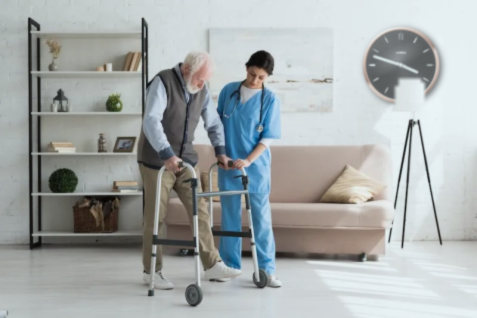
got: h=3 m=48
